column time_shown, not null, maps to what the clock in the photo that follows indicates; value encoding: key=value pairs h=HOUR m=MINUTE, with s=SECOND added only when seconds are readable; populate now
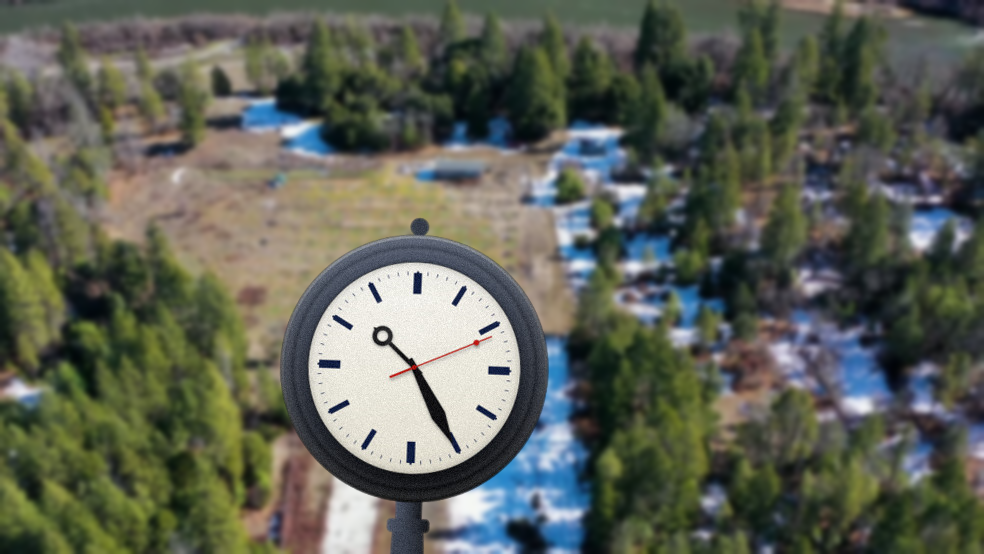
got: h=10 m=25 s=11
